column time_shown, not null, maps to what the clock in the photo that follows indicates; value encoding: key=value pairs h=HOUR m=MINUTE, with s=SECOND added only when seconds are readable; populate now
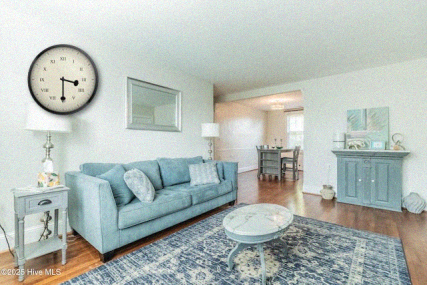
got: h=3 m=30
